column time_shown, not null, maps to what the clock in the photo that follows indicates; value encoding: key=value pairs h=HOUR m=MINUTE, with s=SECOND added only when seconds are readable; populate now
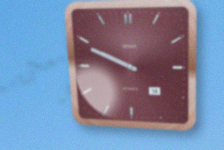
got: h=9 m=49
